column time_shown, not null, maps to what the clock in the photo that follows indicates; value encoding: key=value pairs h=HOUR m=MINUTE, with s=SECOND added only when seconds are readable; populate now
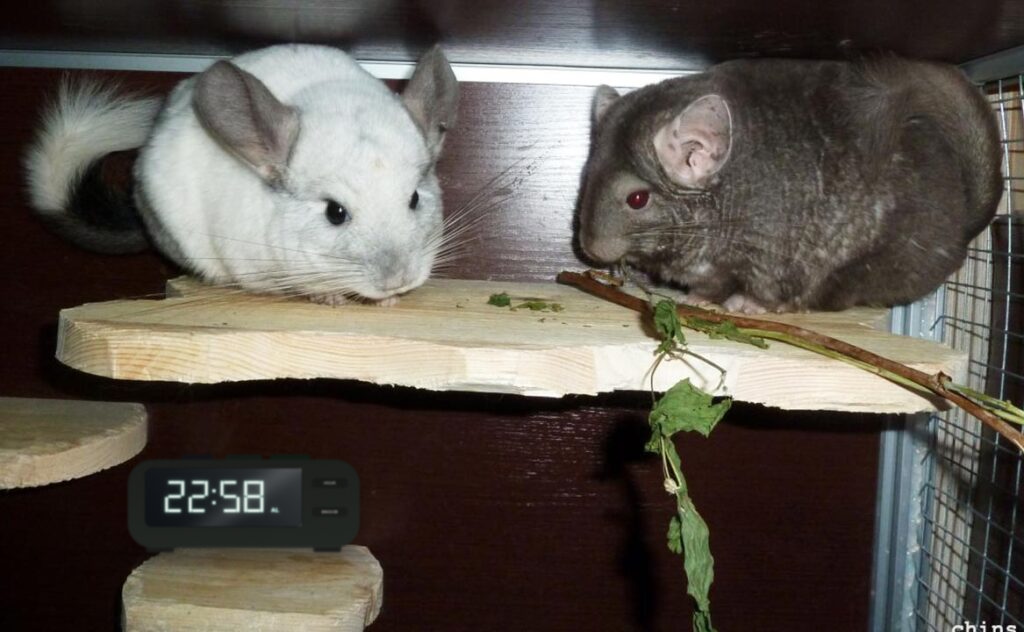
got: h=22 m=58
